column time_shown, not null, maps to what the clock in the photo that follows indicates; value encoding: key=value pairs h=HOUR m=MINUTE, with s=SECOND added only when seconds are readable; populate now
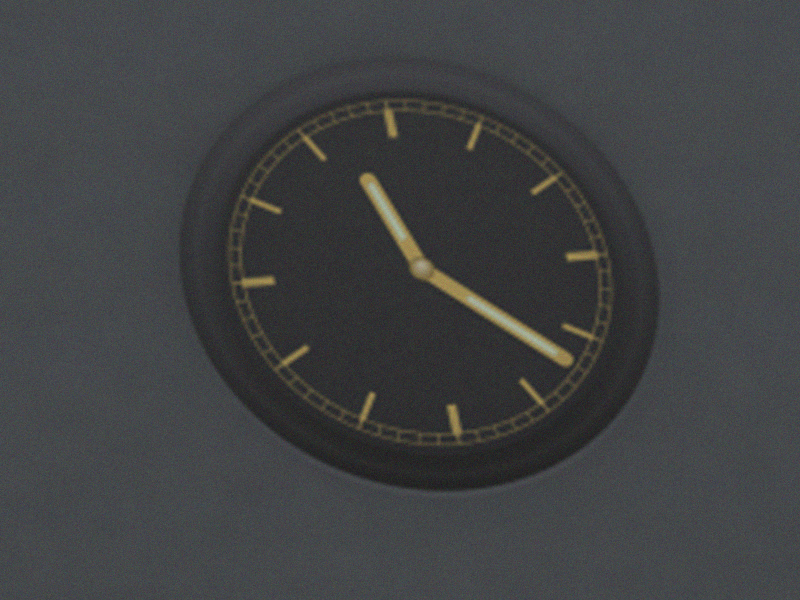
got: h=11 m=22
